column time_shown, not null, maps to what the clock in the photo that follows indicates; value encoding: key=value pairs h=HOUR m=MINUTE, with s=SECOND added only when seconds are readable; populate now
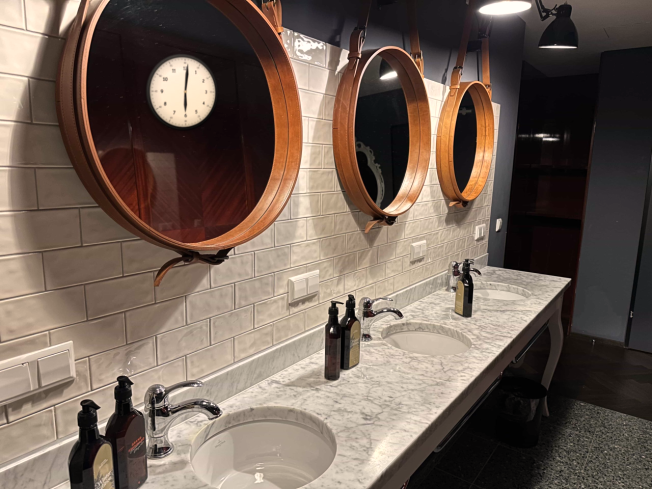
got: h=6 m=1
